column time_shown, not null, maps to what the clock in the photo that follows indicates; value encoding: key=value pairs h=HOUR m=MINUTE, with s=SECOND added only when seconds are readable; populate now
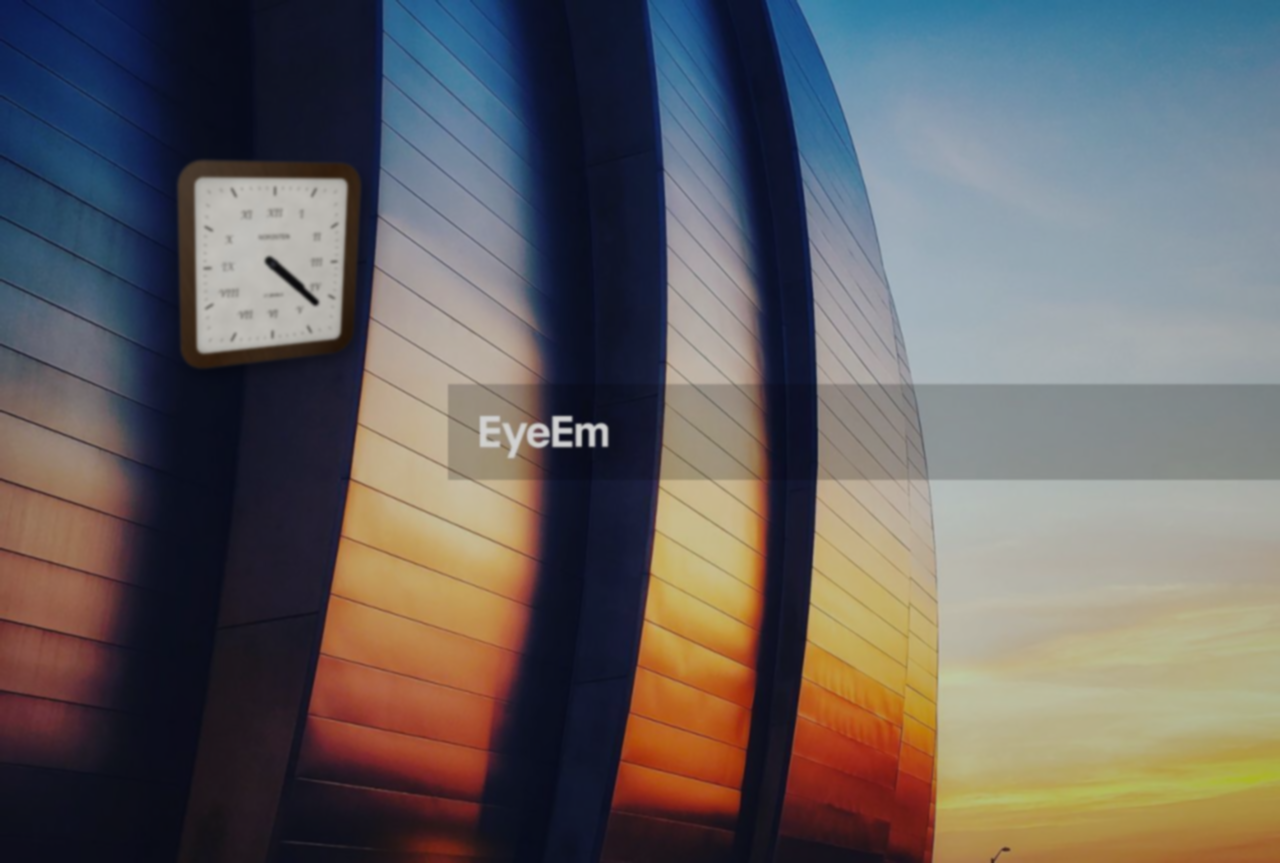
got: h=4 m=22
